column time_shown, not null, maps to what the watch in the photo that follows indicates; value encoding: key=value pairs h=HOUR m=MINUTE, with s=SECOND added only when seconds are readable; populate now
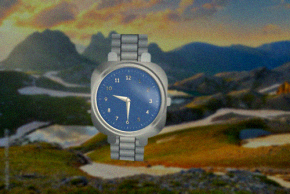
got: h=9 m=30
